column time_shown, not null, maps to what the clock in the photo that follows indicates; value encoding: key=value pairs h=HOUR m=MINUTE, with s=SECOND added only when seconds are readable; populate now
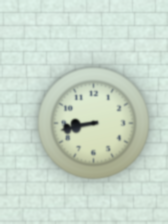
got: h=8 m=43
